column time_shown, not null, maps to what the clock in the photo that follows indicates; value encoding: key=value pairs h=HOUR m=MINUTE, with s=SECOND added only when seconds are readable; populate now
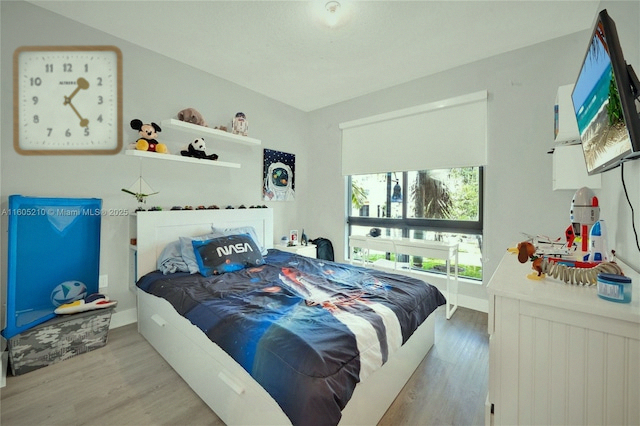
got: h=1 m=24
